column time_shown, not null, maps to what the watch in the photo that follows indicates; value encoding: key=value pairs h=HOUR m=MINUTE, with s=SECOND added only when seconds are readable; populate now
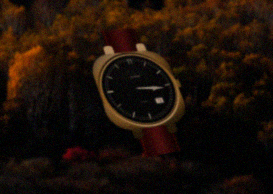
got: h=3 m=16
